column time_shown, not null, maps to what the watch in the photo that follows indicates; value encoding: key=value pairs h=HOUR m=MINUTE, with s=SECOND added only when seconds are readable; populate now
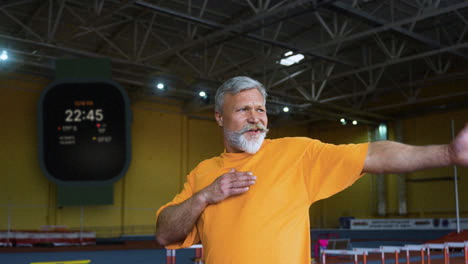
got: h=22 m=45
